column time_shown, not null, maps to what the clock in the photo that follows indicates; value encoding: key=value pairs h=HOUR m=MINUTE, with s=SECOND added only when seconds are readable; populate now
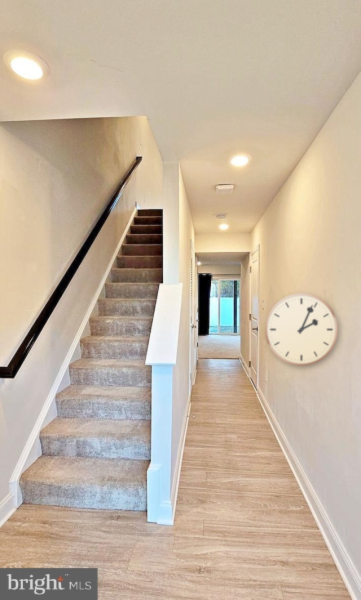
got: h=2 m=4
